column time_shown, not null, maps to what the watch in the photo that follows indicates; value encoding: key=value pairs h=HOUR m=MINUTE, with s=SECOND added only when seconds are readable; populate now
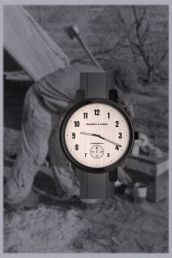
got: h=9 m=19
